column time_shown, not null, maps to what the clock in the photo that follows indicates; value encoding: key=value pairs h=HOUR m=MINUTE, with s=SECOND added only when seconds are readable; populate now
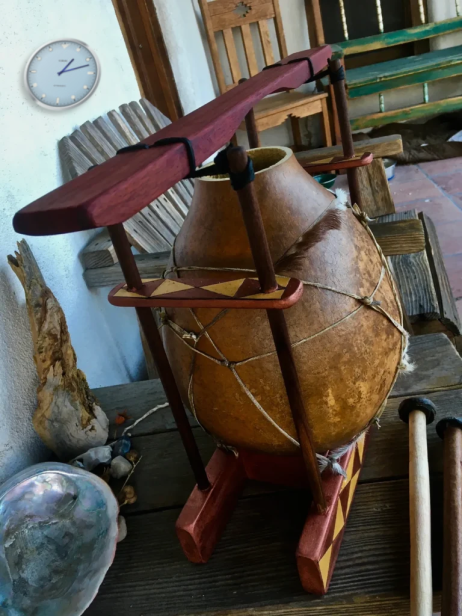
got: h=1 m=12
